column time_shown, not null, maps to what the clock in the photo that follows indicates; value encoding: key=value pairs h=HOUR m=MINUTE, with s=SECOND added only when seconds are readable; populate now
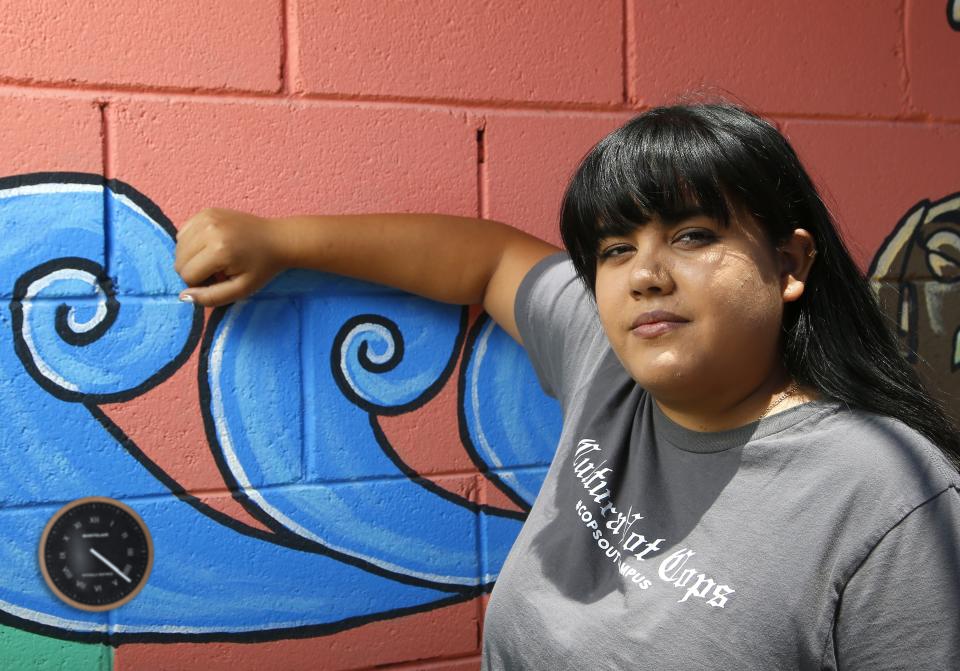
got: h=4 m=22
